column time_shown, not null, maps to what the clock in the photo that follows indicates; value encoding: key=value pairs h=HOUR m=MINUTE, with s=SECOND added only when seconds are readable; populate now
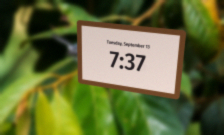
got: h=7 m=37
